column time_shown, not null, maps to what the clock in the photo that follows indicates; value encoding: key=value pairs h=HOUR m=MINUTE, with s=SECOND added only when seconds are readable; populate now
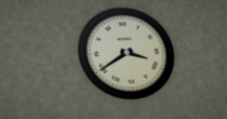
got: h=3 m=40
